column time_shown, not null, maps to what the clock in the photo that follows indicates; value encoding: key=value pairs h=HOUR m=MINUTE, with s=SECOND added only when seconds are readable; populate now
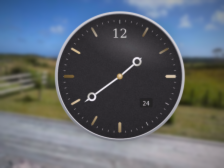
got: h=1 m=39
